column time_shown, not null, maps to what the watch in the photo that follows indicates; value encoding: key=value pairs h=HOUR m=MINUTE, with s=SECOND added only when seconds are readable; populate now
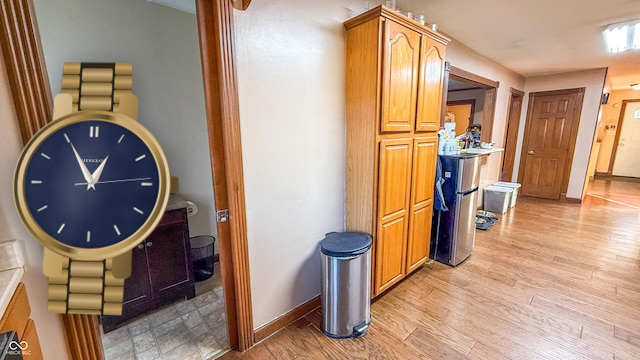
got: h=12 m=55 s=14
